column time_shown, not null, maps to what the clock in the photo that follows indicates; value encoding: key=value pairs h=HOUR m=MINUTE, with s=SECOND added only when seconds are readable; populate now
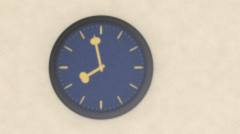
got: h=7 m=58
